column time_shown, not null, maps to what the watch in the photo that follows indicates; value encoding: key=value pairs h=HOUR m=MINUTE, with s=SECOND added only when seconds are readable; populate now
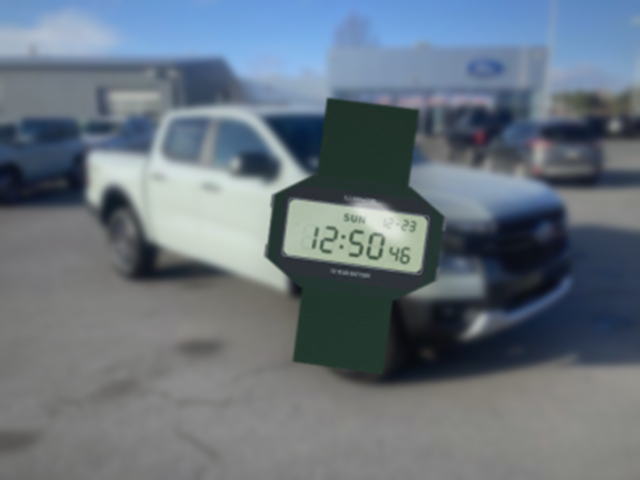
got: h=12 m=50 s=46
